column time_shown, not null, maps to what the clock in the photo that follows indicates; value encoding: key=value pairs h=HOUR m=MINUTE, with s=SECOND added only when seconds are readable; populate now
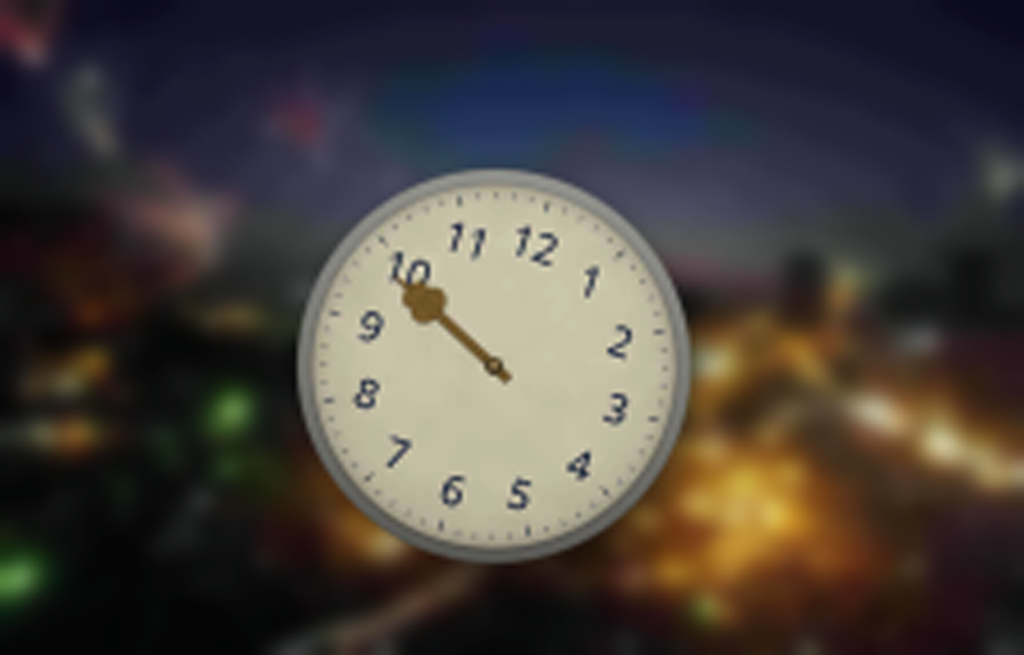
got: h=9 m=49
